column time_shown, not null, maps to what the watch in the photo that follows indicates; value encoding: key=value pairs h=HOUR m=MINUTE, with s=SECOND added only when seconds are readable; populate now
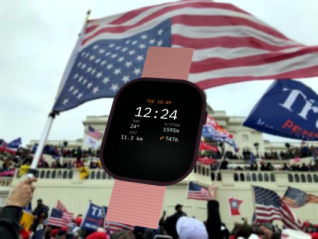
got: h=12 m=24
